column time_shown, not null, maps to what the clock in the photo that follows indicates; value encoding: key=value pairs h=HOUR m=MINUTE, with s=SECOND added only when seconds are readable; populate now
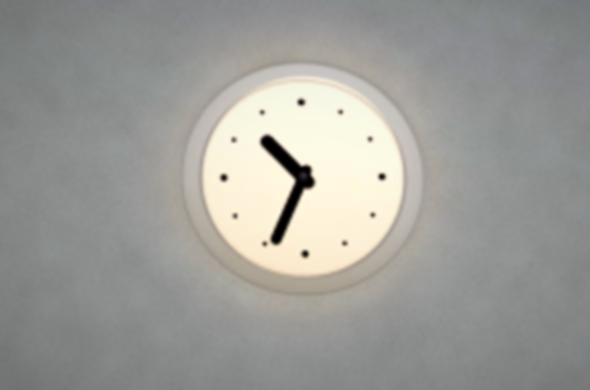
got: h=10 m=34
